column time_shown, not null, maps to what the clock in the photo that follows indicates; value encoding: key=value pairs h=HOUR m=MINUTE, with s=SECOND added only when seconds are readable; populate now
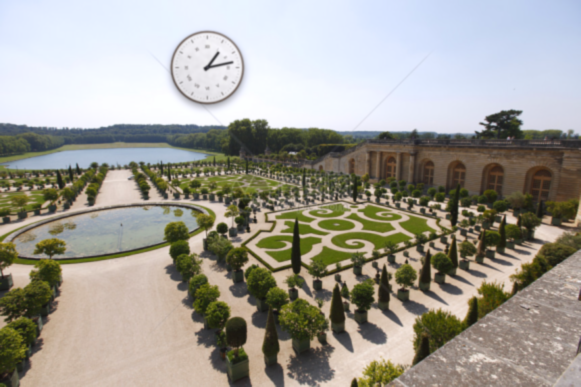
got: h=1 m=13
